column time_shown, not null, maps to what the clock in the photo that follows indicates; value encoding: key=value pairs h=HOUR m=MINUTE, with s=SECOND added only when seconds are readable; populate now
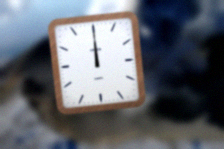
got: h=12 m=0
